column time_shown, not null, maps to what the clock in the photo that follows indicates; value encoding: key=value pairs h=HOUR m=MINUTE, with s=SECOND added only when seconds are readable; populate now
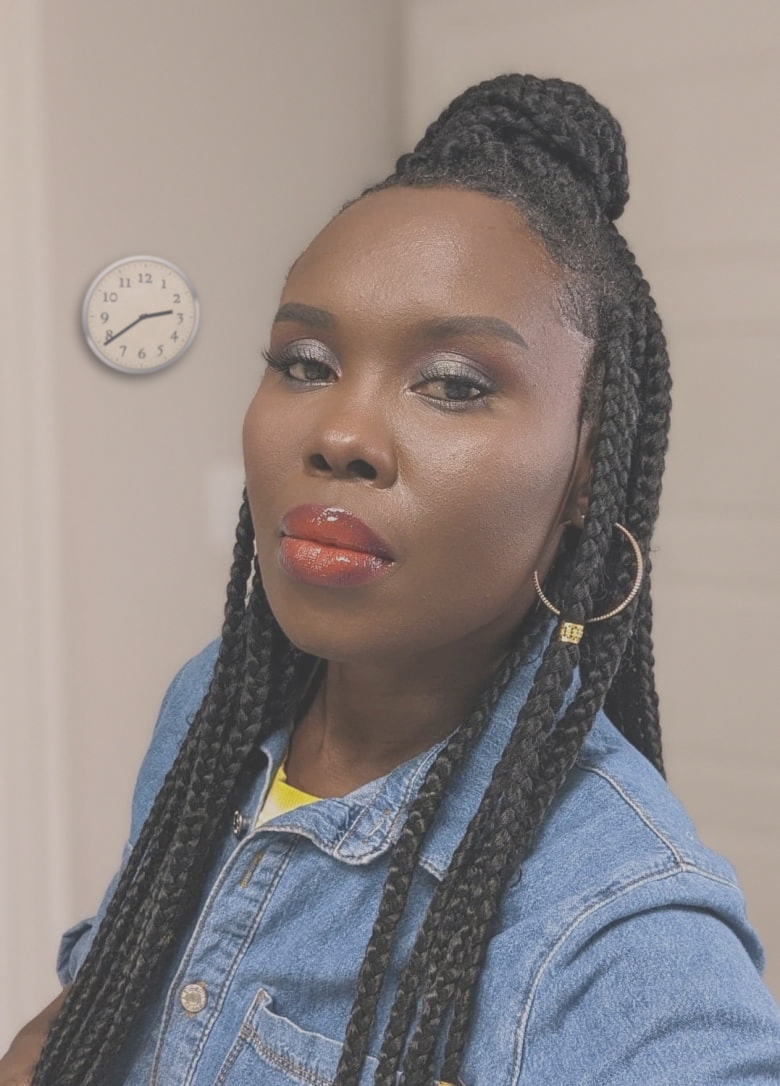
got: h=2 m=39
